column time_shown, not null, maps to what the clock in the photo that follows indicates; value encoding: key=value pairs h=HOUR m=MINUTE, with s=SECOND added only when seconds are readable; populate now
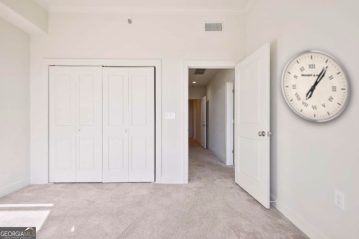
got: h=7 m=6
